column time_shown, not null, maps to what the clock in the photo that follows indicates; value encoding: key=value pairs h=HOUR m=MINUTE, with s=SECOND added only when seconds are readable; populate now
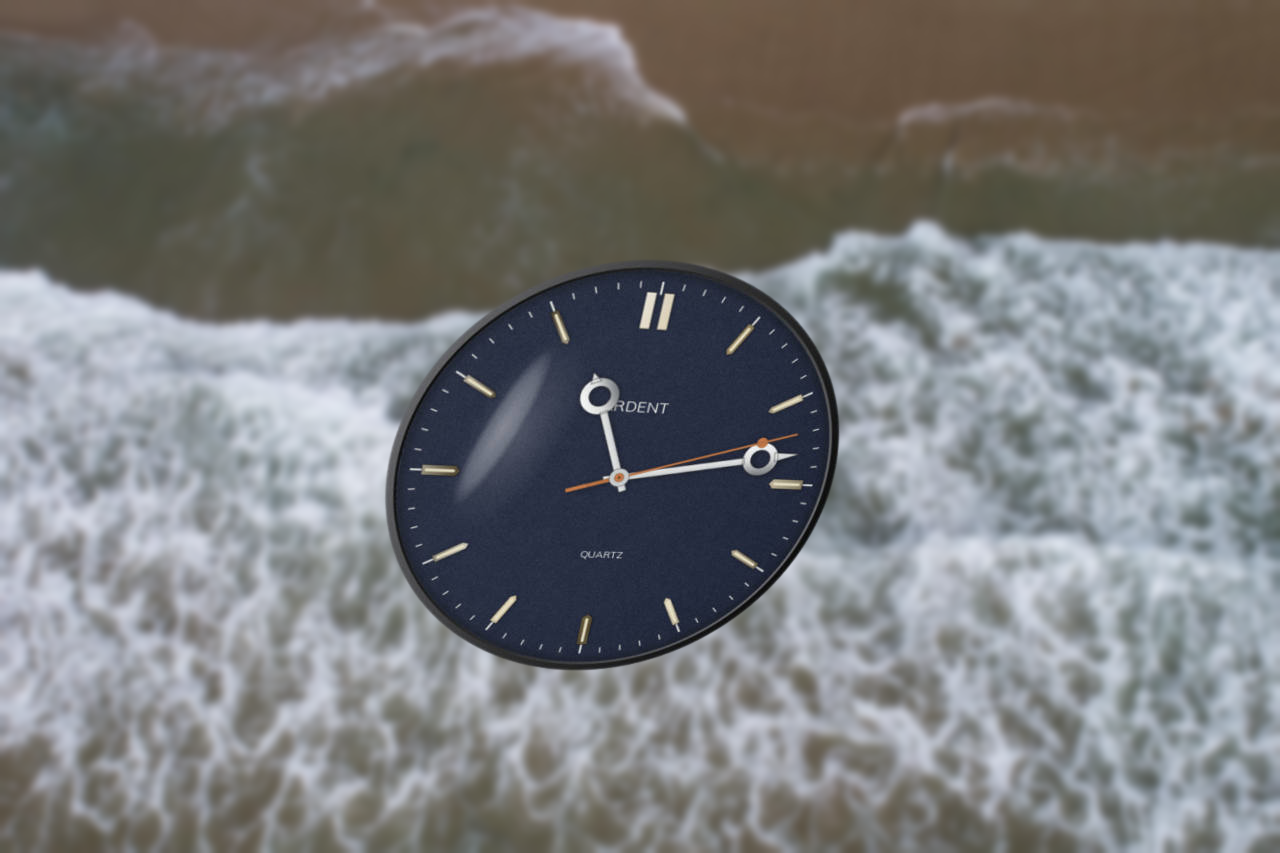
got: h=11 m=13 s=12
